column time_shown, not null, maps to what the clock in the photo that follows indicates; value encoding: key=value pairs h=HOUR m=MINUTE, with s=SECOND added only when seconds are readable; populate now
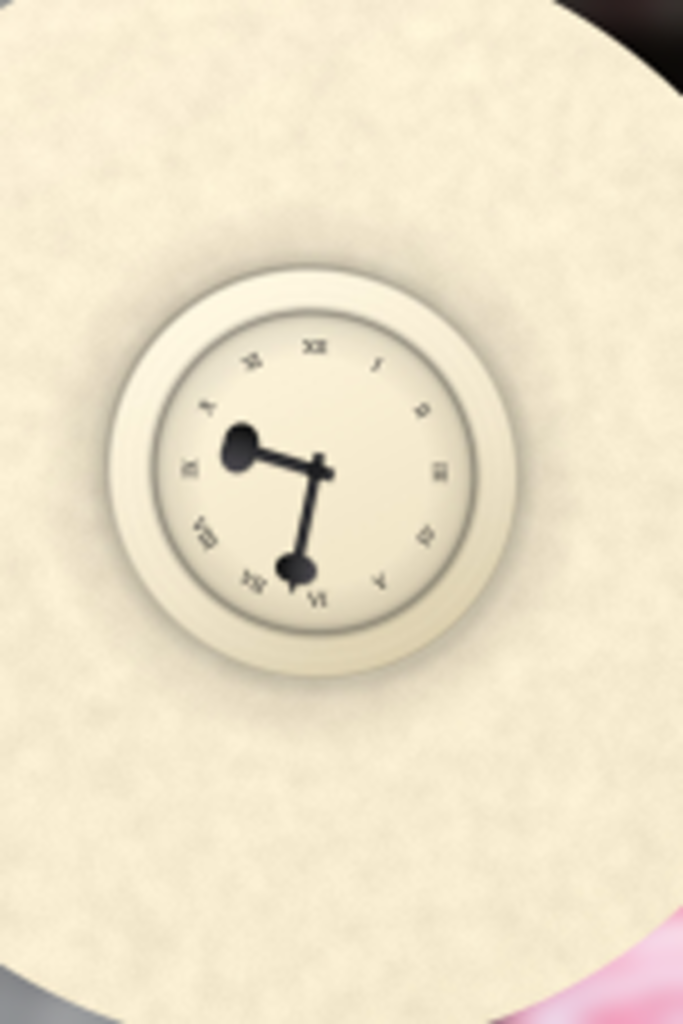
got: h=9 m=32
